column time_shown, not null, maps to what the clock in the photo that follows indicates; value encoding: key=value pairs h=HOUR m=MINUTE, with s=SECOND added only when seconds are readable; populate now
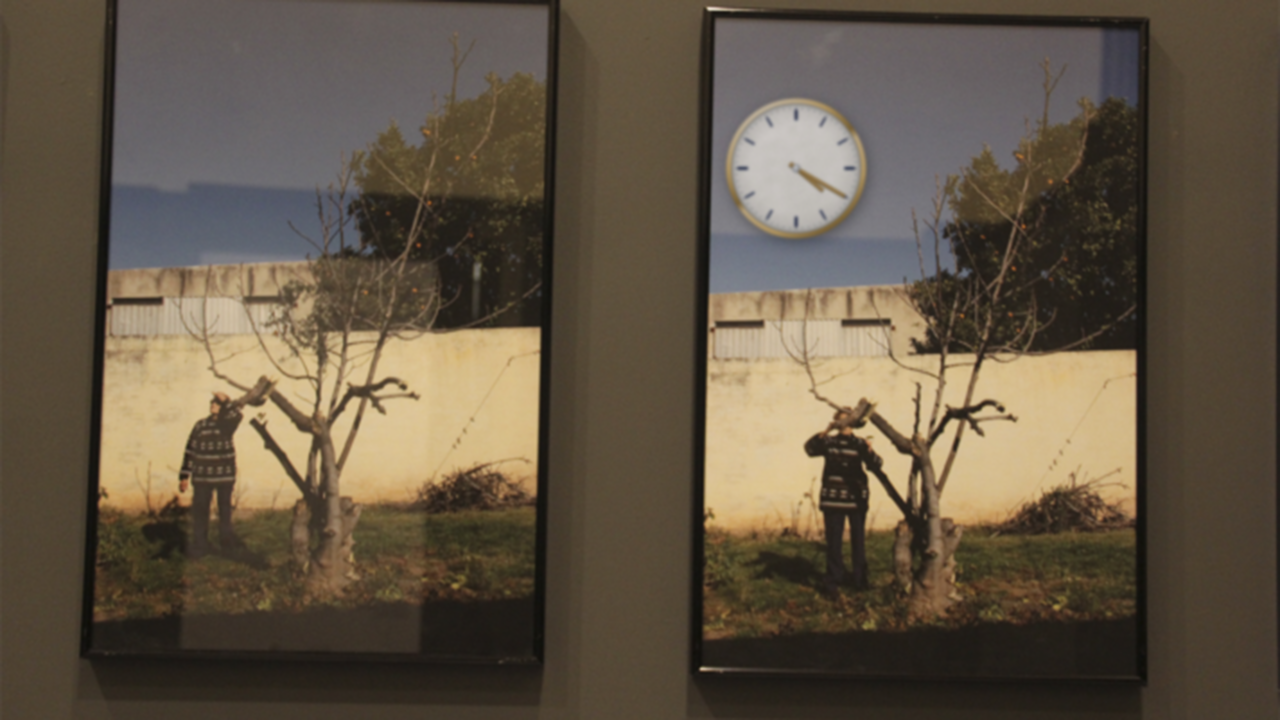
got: h=4 m=20
